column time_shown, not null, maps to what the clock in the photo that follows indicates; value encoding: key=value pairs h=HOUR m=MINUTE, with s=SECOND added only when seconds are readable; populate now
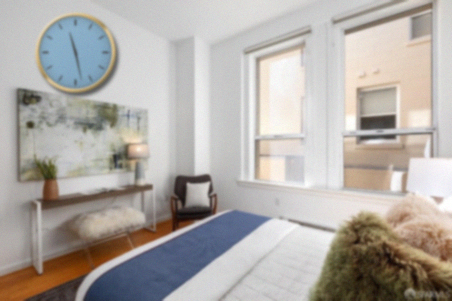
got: h=11 m=28
